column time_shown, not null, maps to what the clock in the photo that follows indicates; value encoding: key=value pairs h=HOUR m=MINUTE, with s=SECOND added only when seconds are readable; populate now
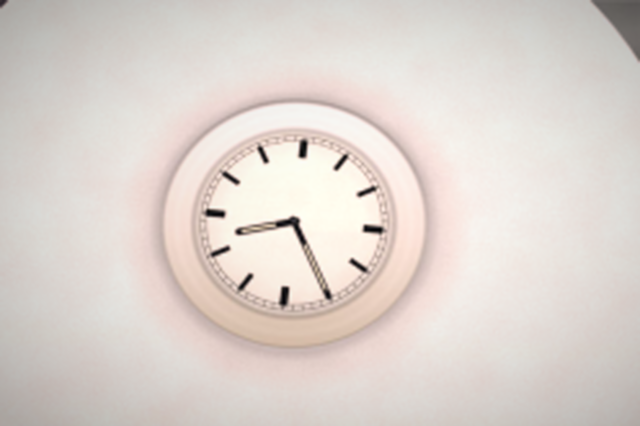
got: h=8 m=25
